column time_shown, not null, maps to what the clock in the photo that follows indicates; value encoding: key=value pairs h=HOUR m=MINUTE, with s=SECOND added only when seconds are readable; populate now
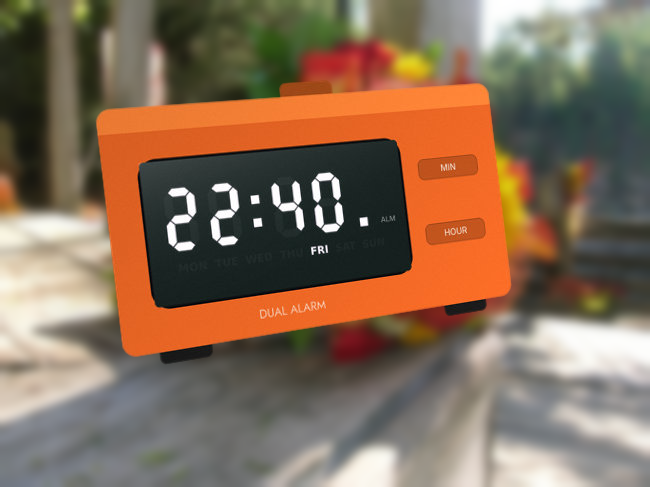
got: h=22 m=40
